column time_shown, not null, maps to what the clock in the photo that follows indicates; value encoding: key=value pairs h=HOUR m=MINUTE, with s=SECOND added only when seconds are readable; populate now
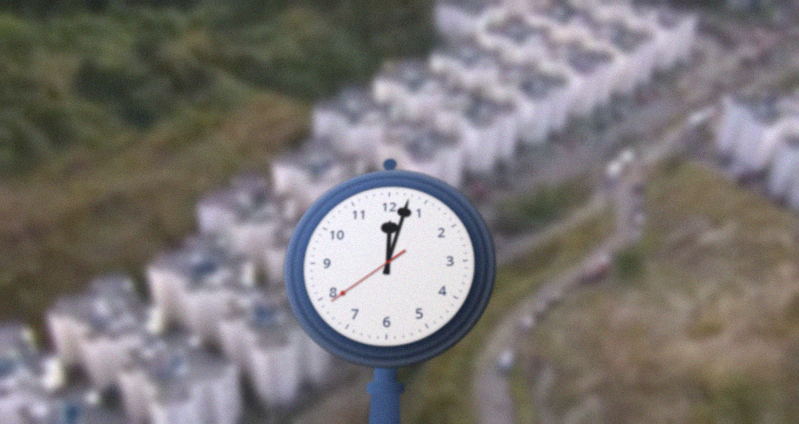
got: h=12 m=2 s=39
